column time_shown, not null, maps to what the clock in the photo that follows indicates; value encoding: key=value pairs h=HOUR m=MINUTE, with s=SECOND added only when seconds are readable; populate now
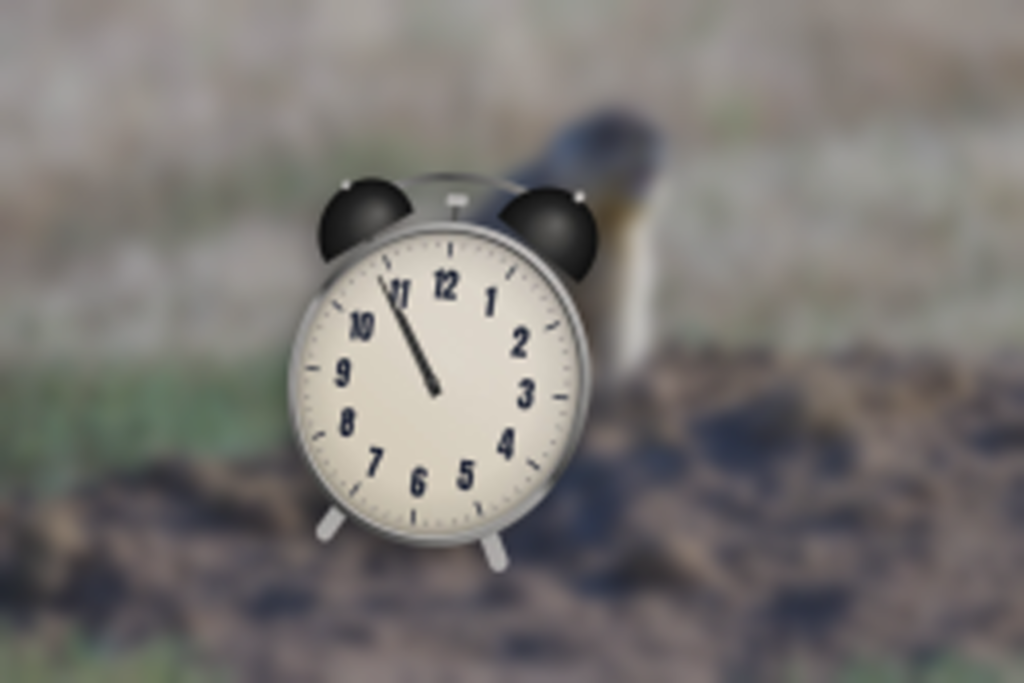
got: h=10 m=54
